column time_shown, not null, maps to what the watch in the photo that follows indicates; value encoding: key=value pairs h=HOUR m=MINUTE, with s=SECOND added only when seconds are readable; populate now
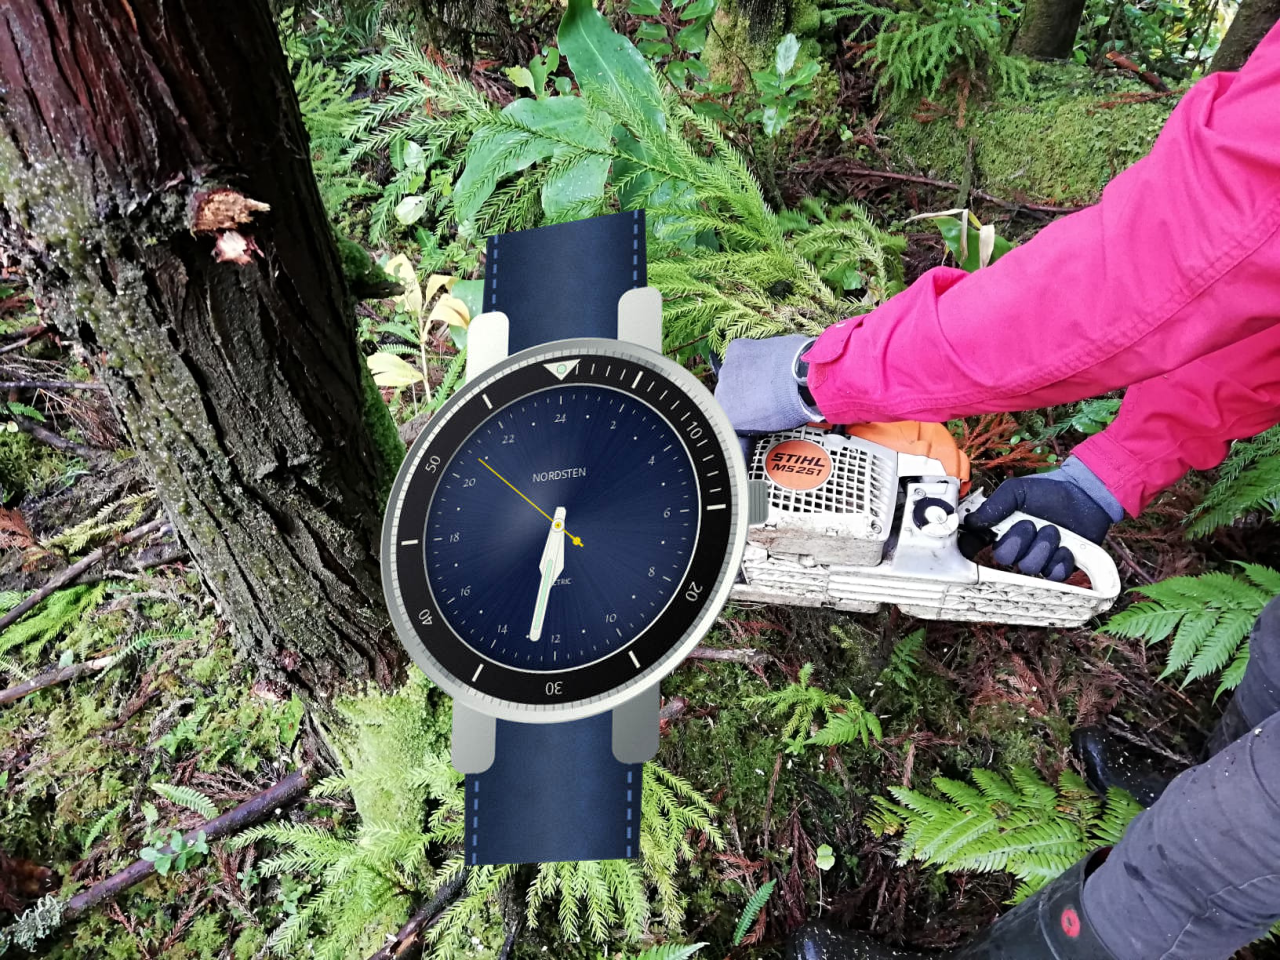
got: h=12 m=31 s=52
